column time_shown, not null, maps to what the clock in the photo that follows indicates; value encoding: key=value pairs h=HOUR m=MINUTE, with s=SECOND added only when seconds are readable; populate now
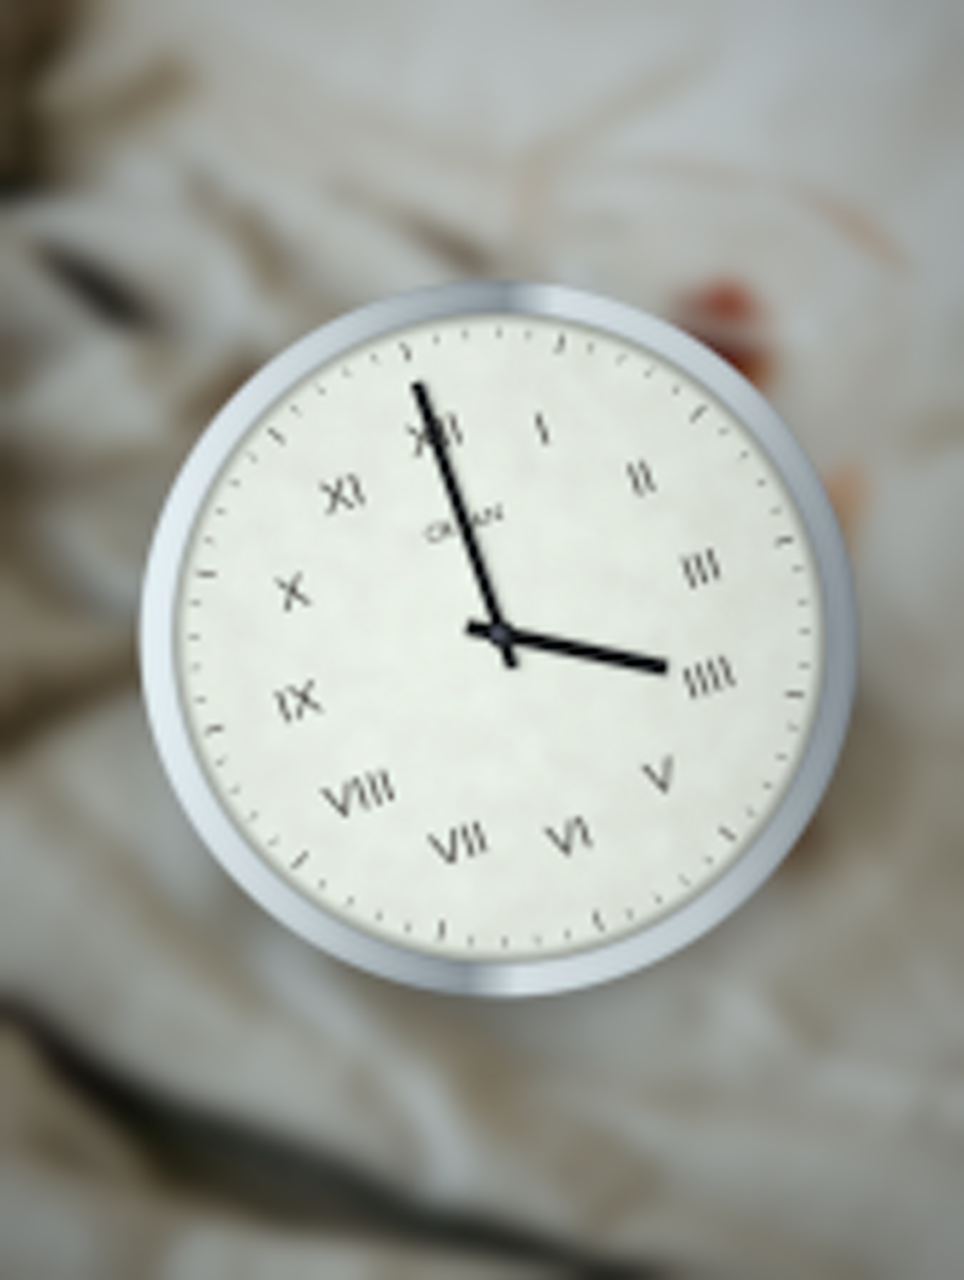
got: h=4 m=0
